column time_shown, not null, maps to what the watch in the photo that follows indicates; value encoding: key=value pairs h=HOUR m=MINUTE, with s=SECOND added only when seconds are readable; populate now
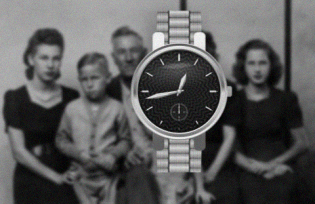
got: h=12 m=43
